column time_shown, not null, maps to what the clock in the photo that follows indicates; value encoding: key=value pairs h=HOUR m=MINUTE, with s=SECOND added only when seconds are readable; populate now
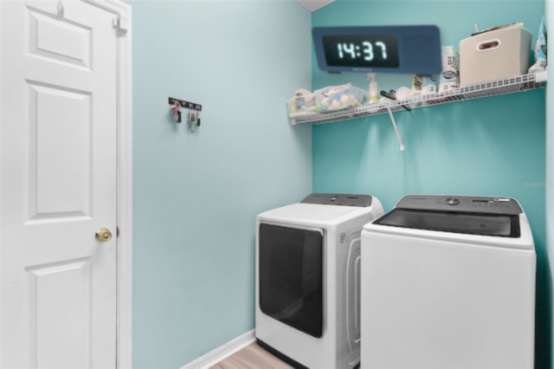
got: h=14 m=37
